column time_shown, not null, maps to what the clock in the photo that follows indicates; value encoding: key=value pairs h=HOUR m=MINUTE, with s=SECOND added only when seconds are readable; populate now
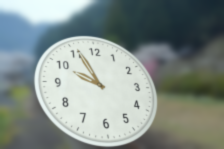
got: h=9 m=56
